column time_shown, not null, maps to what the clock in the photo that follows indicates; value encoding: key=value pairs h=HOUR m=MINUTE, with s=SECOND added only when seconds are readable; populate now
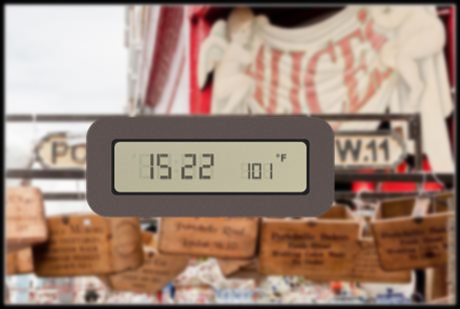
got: h=15 m=22
